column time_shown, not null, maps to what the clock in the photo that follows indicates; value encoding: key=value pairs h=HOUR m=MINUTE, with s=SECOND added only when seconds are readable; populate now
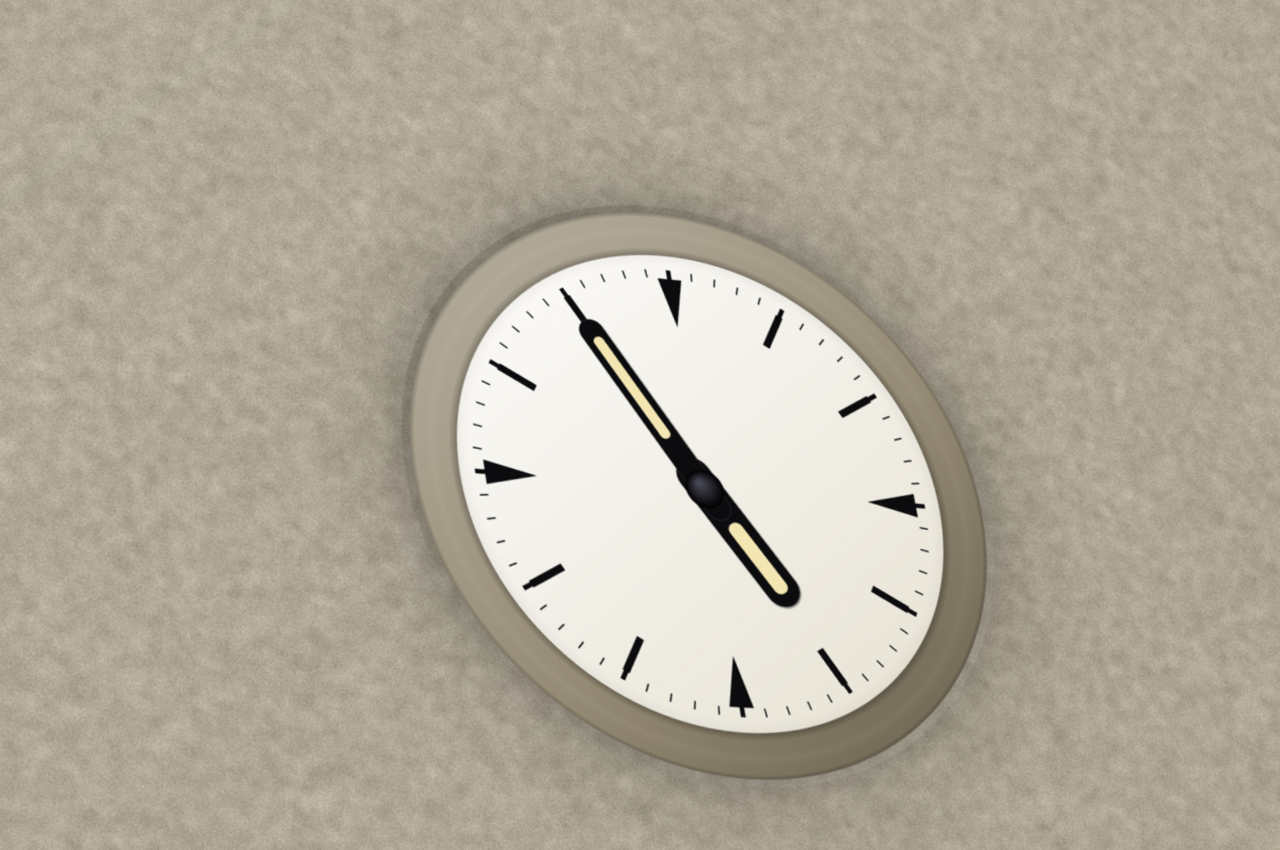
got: h=4 m=55
